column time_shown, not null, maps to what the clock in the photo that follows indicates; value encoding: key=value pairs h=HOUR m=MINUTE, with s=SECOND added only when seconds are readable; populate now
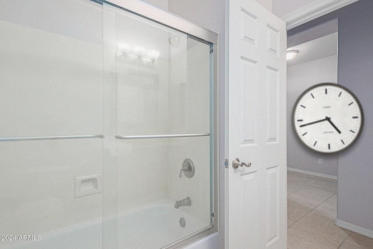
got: h=4 m=43
